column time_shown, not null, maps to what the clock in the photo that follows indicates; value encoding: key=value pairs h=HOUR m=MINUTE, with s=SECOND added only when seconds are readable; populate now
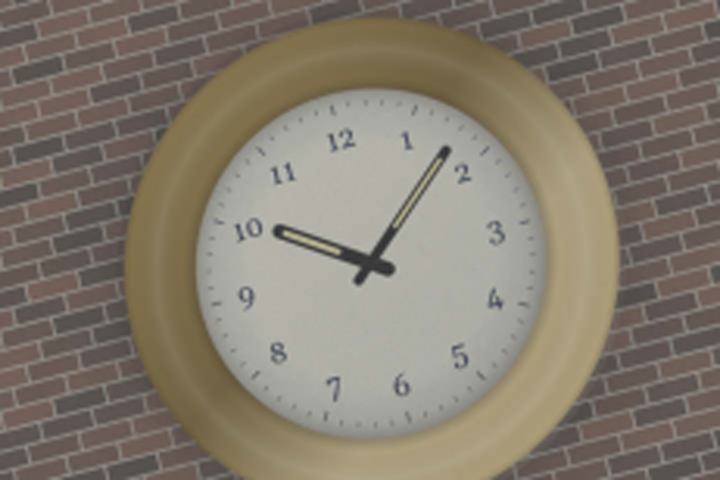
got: h=10 m=8
